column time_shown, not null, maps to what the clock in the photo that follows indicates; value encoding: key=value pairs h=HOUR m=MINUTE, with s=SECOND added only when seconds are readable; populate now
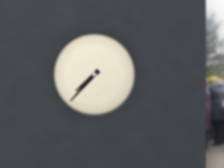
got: h=7 m=37
